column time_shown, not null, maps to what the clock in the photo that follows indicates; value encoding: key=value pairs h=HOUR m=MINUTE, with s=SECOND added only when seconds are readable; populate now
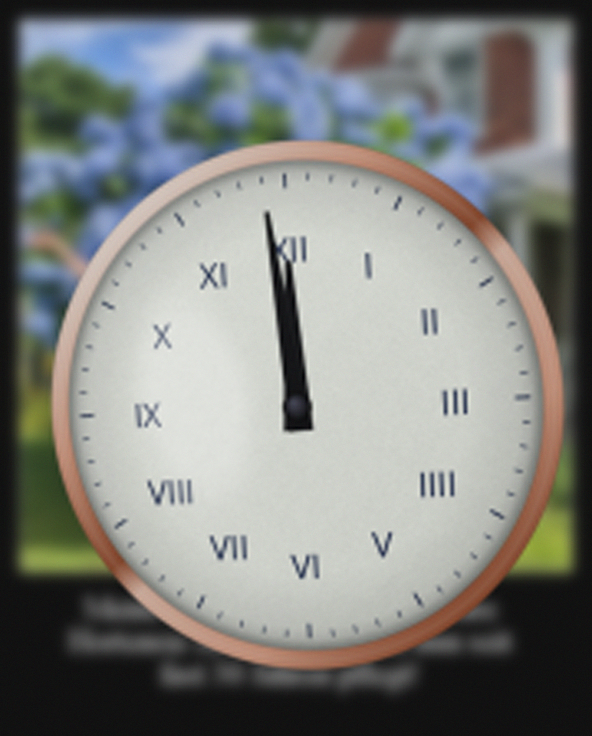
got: h=11 m=59
